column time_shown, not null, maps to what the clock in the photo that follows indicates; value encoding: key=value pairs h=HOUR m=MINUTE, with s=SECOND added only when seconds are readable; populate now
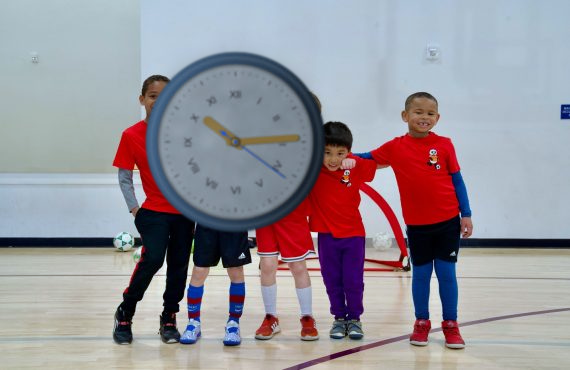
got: h=10 m=14 s=21
